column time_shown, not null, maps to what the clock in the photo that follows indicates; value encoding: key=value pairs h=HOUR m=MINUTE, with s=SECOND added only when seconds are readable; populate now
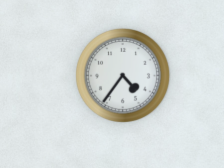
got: h=4 m=36
